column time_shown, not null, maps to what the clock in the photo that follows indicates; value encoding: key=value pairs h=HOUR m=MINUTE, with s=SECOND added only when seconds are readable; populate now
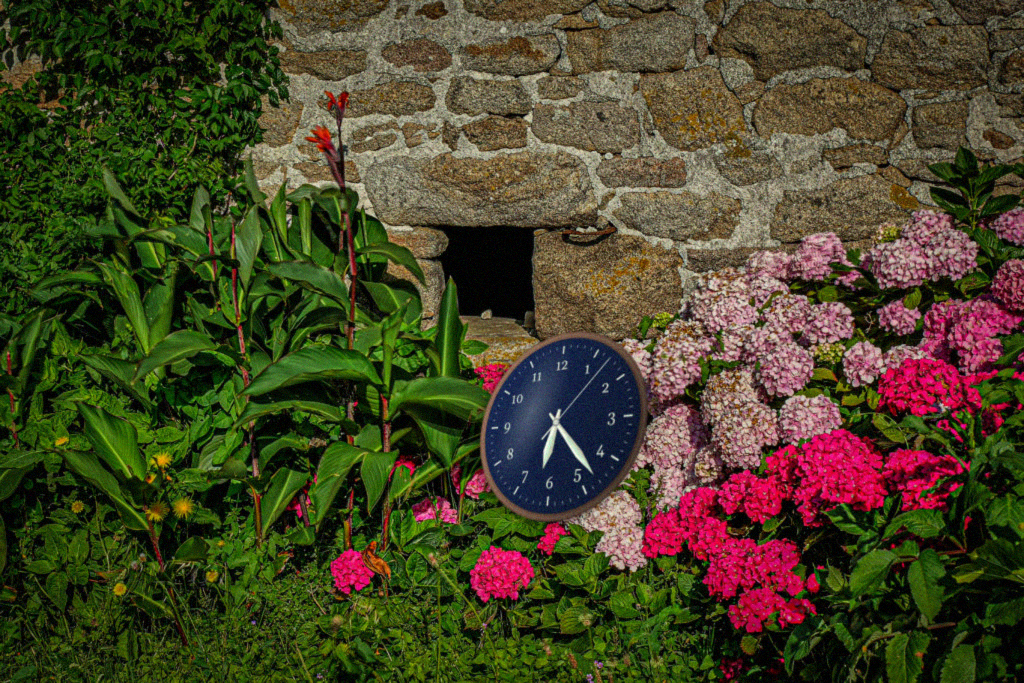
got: h=6 m=23 s=7
